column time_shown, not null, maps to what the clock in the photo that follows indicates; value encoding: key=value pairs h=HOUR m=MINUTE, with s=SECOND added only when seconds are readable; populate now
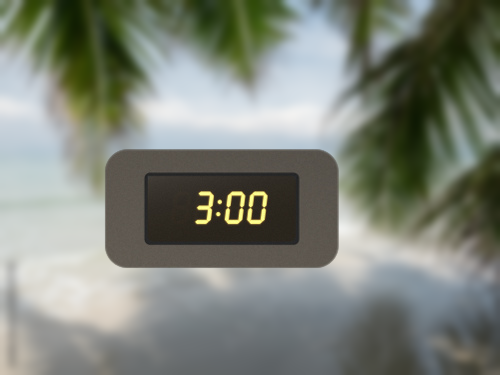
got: h=3 m=0
